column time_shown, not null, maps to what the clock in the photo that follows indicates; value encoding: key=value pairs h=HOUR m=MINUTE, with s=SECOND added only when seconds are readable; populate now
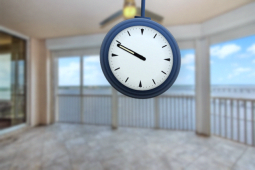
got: h=9 m=49
